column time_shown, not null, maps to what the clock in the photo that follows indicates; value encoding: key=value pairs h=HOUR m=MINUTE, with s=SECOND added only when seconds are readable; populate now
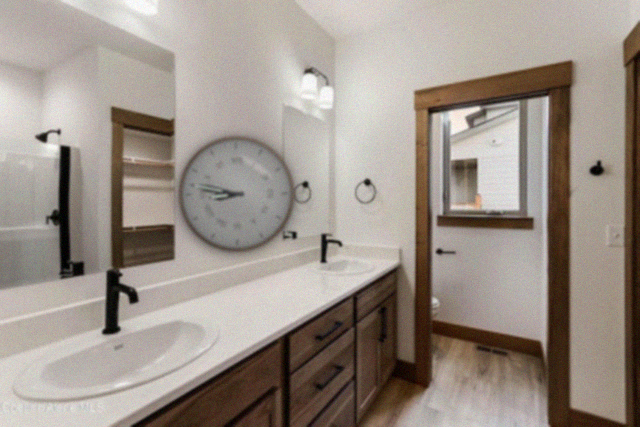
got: h=8 m=47
